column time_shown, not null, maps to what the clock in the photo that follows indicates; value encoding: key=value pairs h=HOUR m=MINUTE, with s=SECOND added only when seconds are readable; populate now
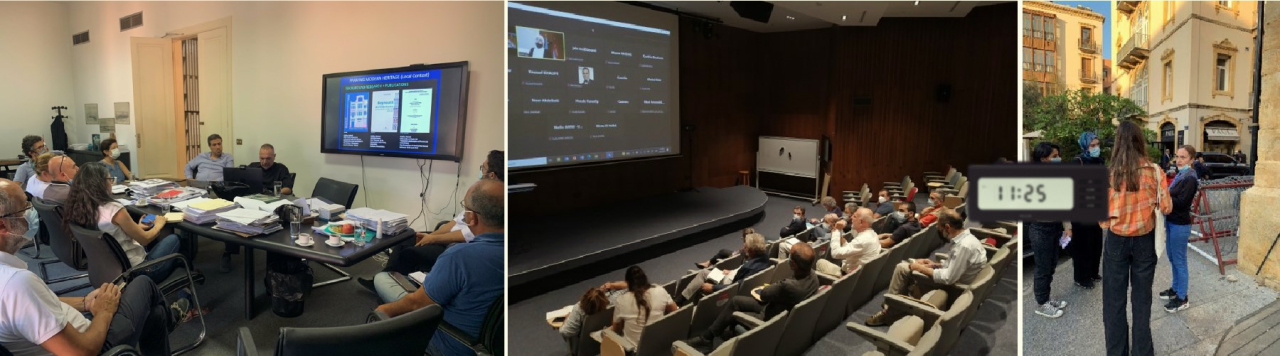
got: h=11 m=25
